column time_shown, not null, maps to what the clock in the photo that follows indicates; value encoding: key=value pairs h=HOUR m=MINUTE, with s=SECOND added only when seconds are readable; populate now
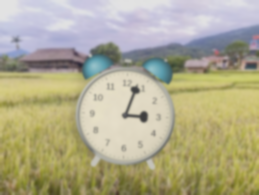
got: h=3 m=3
